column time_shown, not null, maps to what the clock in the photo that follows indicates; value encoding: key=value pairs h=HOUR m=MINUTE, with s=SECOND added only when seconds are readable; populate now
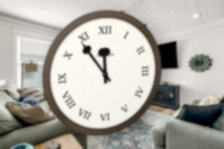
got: h=11 m=54
